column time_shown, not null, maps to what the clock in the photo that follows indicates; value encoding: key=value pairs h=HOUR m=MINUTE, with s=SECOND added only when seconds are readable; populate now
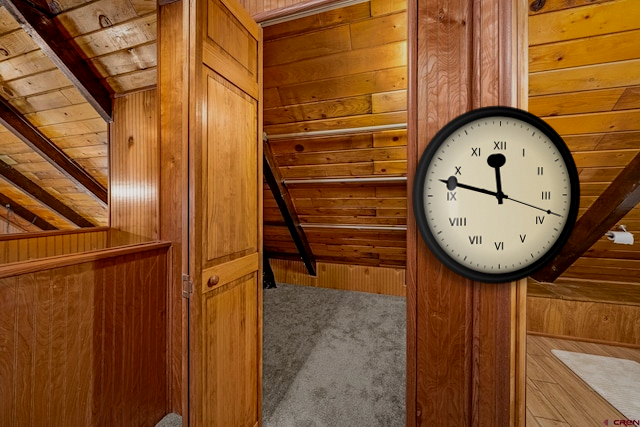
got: h=11 m=47 s=18
